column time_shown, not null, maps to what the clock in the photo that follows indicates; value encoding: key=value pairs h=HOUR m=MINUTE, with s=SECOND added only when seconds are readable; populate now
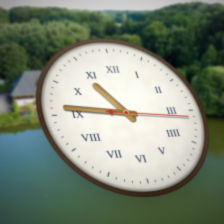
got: h=10 m=46 s=16
